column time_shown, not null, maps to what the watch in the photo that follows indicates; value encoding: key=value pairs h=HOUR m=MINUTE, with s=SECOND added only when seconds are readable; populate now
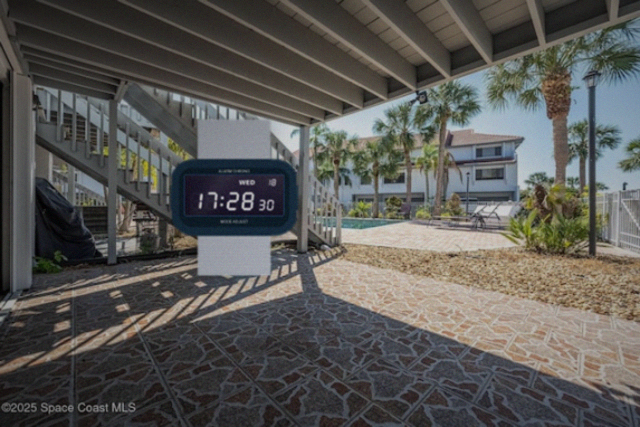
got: h=17 m=28 s=30
